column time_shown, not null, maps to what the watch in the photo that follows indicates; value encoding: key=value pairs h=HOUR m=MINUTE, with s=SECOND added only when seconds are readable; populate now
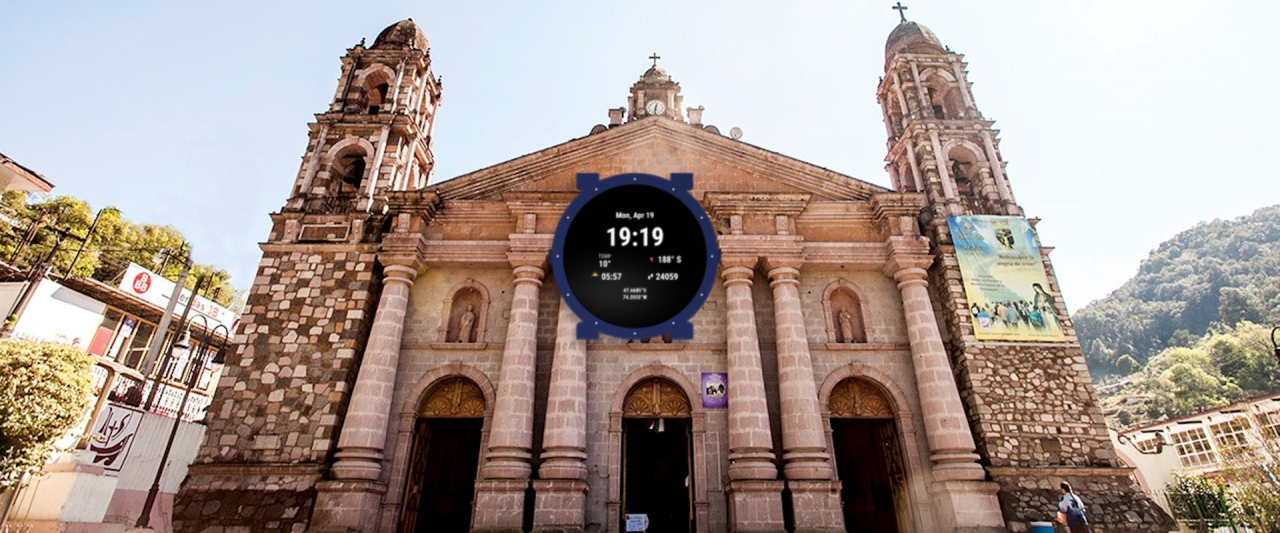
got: h=19 m=19
